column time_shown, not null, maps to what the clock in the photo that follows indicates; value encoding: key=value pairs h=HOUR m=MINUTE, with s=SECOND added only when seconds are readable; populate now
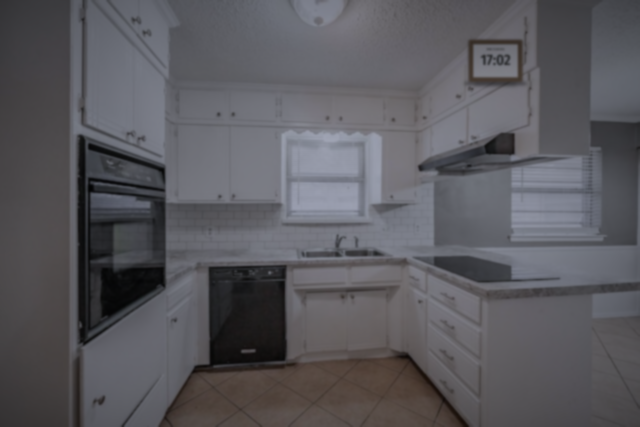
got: h=17 m=2
